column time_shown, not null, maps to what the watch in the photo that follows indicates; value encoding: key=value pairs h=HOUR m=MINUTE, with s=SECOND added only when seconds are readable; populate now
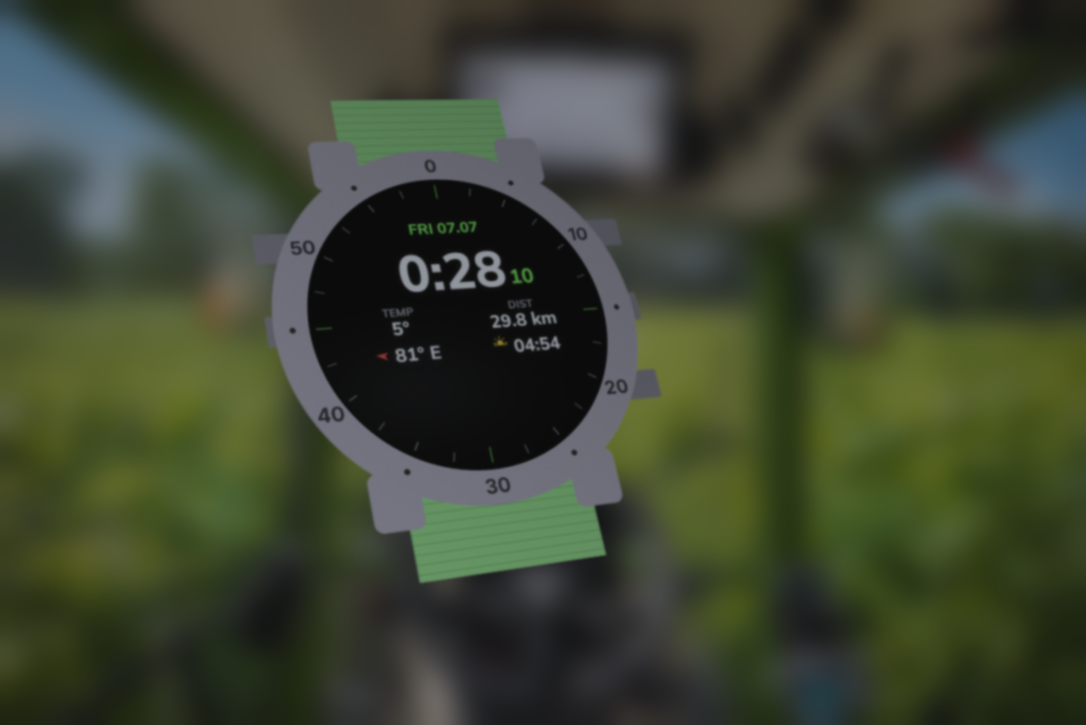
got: h=0 m=28 s=10
